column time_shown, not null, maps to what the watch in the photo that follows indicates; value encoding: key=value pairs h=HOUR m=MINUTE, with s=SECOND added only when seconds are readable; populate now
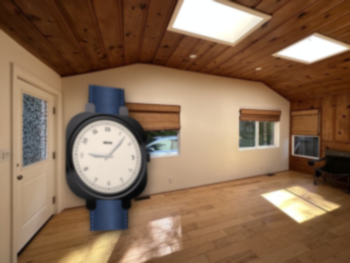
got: h=9 m=7
